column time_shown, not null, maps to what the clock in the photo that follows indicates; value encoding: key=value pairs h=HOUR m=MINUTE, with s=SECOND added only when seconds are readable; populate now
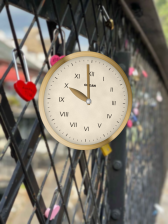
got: h=9 m=59
